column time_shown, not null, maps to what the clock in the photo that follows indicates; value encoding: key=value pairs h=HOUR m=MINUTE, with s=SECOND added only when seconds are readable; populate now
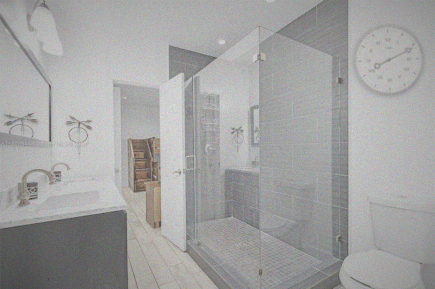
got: h=8 m=11
